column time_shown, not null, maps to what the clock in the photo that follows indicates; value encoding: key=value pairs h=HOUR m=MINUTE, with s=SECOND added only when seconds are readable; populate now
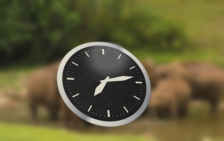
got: h=7 m=13
